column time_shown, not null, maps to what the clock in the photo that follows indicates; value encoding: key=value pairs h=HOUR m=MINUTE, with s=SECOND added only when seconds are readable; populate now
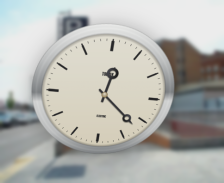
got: h=12 m=22
